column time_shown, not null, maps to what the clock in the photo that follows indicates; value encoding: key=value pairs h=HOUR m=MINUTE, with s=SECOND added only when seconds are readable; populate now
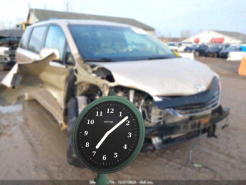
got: h=7 m=8
